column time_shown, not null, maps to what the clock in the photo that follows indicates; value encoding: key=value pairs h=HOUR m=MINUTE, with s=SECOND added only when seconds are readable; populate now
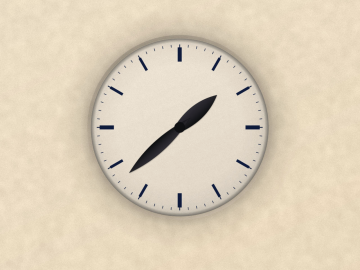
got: h=1 m=38
